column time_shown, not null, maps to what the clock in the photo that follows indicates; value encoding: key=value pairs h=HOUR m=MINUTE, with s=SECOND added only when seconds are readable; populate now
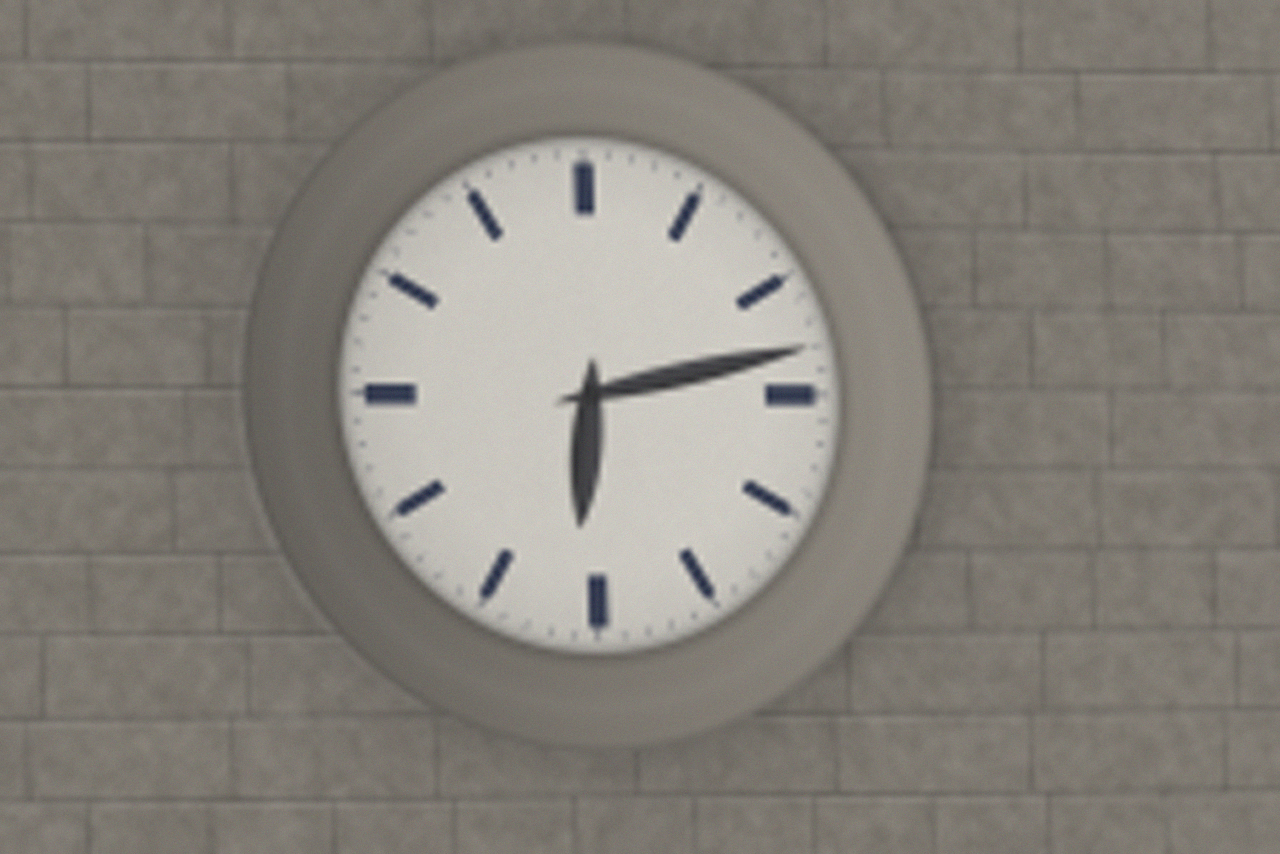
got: h=6 m=13
